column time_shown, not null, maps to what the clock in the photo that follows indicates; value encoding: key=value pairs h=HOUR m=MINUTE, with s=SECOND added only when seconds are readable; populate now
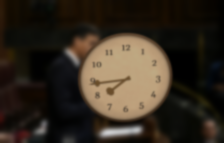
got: h=7 m=44
